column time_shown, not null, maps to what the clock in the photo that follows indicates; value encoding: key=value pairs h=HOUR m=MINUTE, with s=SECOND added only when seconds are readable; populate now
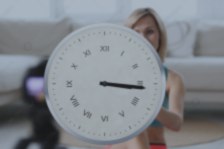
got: h=3 m=16
